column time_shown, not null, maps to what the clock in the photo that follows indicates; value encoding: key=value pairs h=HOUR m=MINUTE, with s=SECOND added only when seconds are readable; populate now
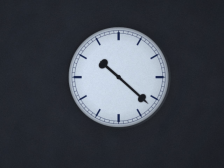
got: h=10 m=22
